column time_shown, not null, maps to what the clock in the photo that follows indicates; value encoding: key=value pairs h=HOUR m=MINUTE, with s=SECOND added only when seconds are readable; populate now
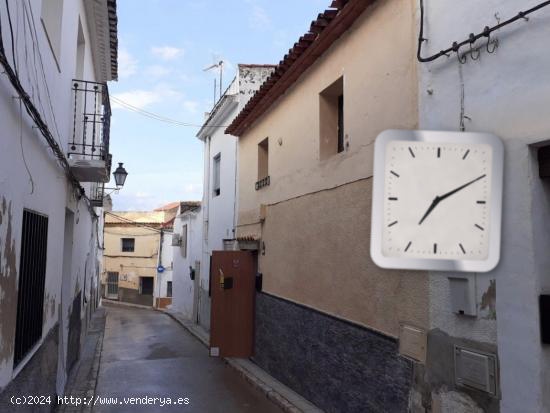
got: h=7 m=10
